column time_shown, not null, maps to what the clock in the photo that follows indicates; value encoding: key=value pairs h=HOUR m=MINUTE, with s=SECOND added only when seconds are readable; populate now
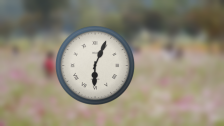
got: h=6 m=4
